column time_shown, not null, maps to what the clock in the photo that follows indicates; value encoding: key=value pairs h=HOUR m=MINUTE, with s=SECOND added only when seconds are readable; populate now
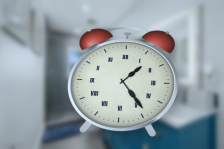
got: h=1 m=24
